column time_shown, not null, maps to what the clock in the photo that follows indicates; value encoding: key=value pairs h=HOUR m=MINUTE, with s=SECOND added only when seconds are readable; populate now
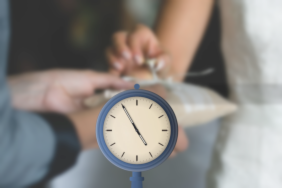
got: h=4 m=55
